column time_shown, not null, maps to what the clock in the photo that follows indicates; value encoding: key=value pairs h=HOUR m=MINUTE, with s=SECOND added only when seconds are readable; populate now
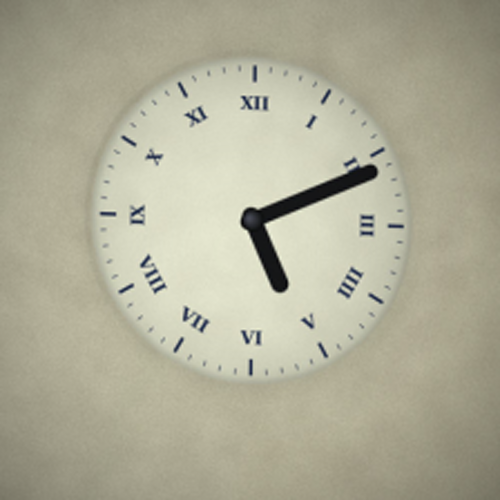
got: h=5 m=11
